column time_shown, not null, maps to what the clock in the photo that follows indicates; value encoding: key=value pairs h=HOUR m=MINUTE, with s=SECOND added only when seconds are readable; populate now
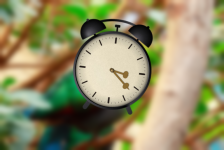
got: h=3 m=22
